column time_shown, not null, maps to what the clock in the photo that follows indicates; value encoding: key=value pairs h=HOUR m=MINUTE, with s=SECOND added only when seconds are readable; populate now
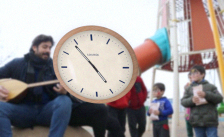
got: h=4 m=54
